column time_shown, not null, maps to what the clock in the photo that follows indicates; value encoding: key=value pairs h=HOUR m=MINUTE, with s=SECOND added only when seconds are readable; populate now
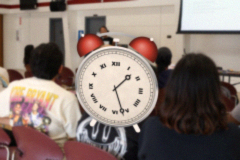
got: h=1 m=27
